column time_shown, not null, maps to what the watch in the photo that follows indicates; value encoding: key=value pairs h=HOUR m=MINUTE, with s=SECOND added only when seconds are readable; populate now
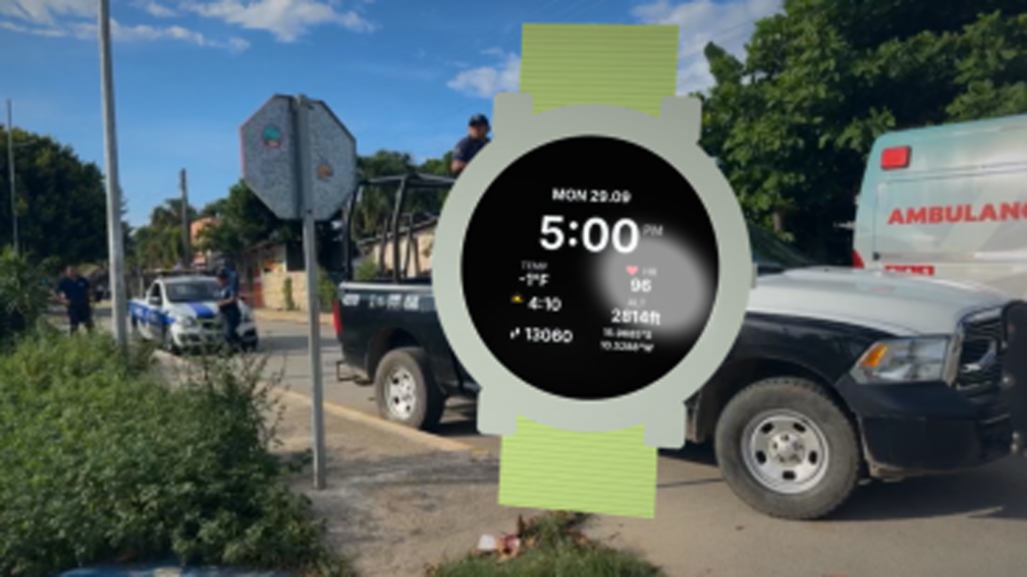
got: h=5 m=0
